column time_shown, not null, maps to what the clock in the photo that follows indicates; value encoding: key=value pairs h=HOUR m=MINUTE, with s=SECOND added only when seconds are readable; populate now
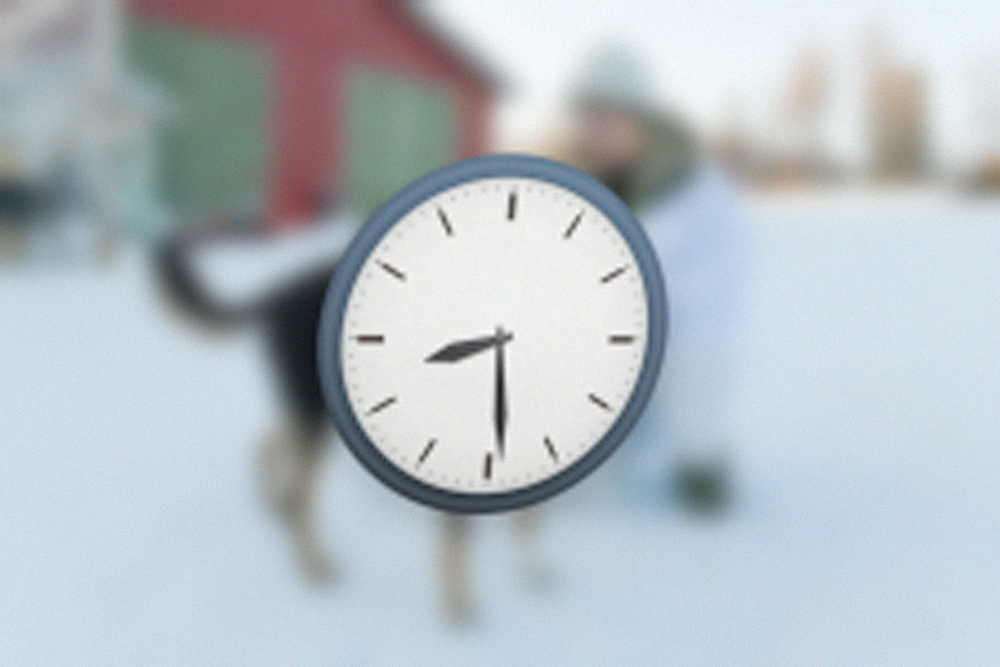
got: h=8 m=29
